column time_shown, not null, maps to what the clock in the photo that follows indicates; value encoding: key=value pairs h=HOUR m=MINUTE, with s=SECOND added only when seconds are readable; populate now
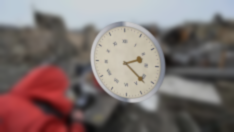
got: h=2 m=22
